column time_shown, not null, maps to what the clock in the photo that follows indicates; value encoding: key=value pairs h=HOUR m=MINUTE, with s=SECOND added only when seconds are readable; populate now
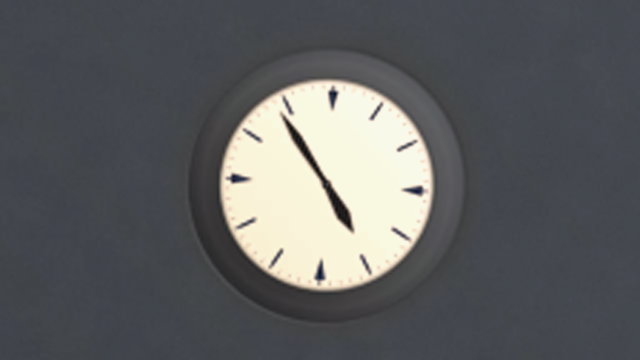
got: h=4 m=54
